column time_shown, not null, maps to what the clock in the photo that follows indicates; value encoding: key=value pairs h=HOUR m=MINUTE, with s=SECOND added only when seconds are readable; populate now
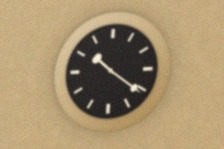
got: h=10 m=21
